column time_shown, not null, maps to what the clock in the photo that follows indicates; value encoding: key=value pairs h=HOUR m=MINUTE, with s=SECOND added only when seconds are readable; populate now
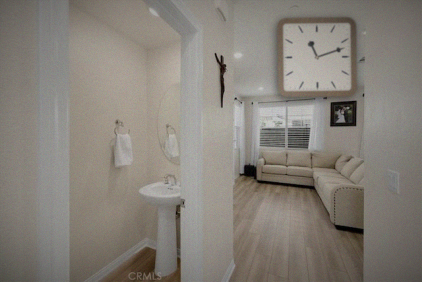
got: h=11 m=12
